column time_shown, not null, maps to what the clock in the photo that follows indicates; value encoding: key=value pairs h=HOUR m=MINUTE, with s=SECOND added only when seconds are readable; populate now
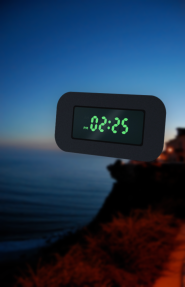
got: h=2 m=25
